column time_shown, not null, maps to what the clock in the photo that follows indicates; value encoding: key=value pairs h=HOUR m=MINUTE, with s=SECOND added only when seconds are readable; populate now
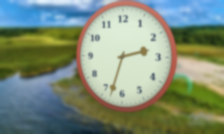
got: h=2 m=33
